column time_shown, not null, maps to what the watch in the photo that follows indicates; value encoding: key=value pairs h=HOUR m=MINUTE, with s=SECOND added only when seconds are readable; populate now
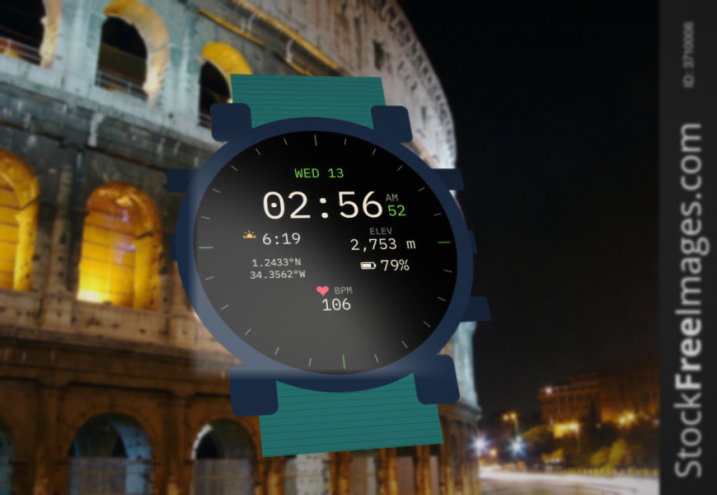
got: h=2 m=56 s=52
